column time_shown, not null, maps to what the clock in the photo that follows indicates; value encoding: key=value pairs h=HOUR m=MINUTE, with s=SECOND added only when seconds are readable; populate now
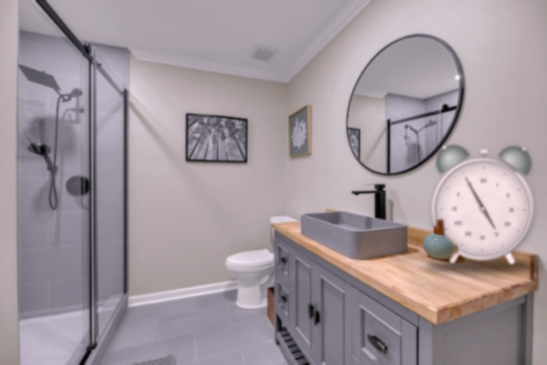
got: h=4 m=55
